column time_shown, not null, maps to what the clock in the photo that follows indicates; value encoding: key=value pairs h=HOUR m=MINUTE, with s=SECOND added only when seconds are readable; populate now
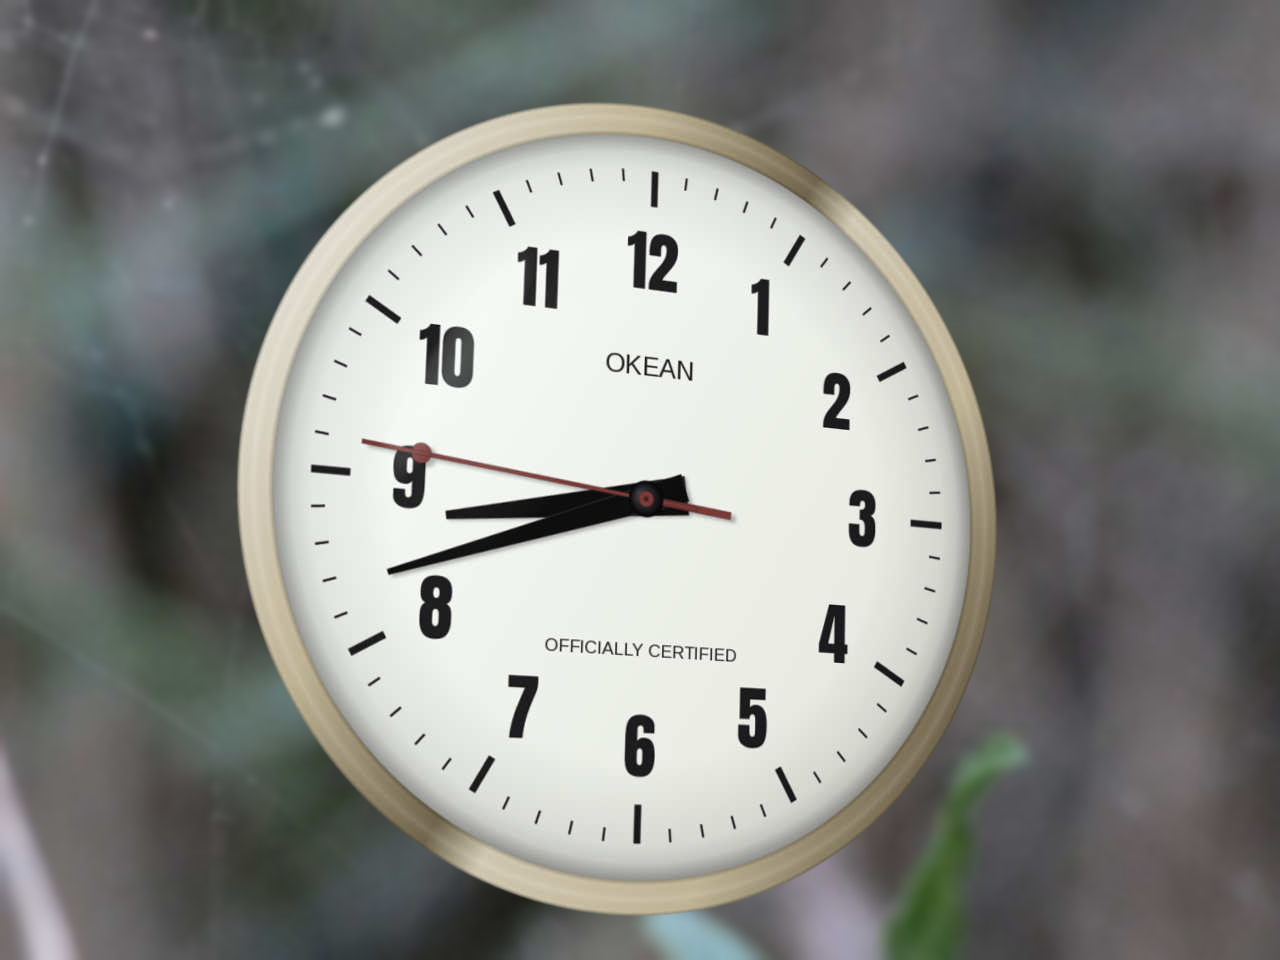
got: h=8 m=41 s=46
